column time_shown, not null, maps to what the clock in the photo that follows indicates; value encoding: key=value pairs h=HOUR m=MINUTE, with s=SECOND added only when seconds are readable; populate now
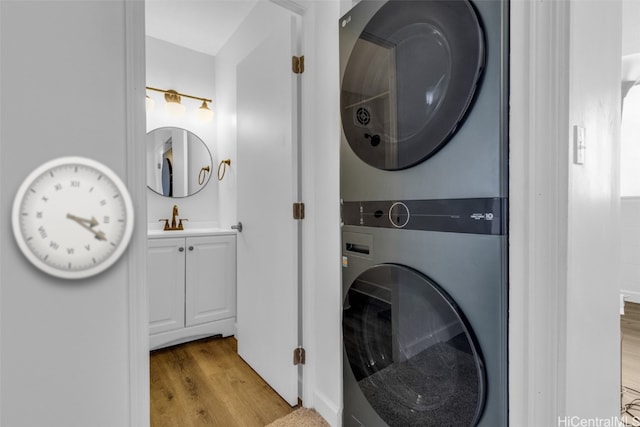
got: h=3 m=20
